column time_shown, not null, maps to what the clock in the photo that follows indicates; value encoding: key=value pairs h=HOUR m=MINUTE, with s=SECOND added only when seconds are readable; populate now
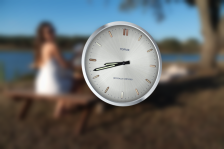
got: h=8 m=42
